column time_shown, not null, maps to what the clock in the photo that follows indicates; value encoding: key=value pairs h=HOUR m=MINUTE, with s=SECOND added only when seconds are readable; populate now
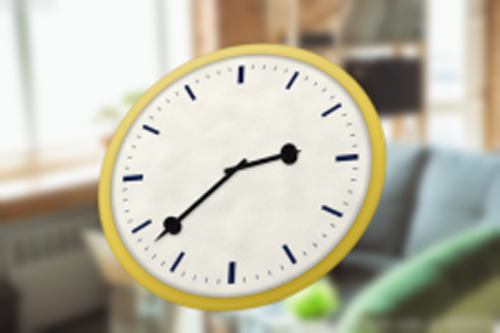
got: h=2 m=38
